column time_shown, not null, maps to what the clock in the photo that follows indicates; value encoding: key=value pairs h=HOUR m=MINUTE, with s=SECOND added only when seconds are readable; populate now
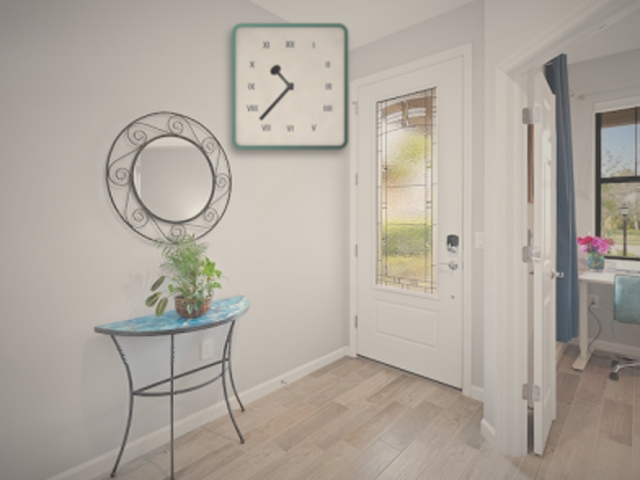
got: h=10 m=37
